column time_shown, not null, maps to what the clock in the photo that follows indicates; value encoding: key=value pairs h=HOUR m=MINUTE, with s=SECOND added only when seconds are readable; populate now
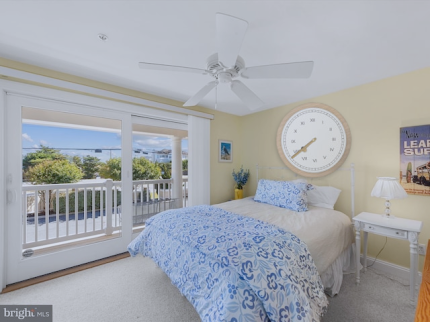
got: h=7 m=39
